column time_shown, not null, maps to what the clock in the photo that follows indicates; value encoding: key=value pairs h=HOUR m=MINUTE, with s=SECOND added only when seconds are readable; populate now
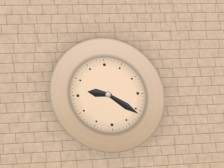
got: h=9 m=21
